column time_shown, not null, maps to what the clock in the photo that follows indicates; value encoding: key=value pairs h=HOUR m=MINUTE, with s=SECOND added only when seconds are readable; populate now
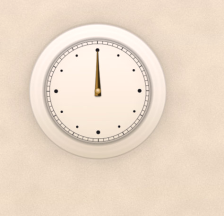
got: h=12 m=0
